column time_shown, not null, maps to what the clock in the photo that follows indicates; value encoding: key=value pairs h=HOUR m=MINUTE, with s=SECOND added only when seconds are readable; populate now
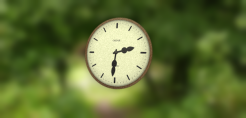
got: h=2 m=31
